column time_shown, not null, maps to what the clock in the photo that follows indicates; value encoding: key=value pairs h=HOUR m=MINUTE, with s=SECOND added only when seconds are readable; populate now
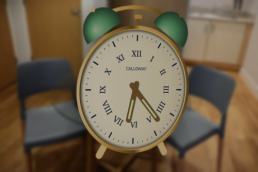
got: h=6 m=23
